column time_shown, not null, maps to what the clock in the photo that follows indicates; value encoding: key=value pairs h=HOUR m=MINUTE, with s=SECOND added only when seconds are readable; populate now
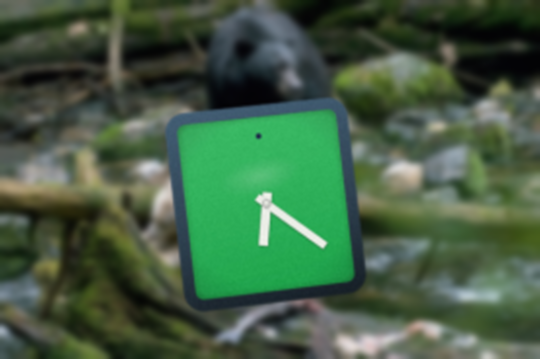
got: h=6 m=22
